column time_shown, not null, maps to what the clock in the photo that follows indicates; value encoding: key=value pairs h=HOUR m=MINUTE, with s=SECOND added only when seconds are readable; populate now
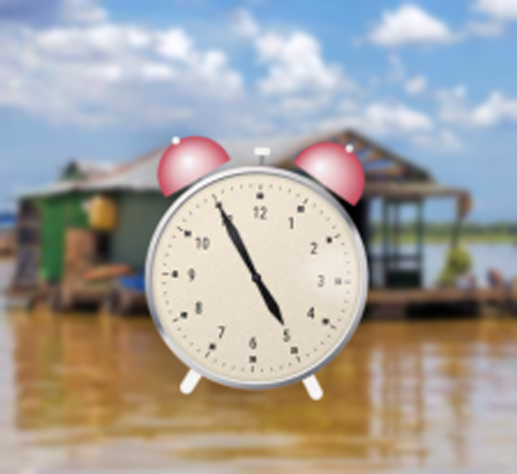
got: h=4 m=55
